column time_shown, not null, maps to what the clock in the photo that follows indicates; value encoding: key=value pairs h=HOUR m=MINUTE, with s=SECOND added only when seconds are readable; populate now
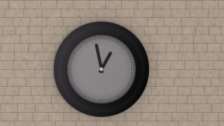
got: h=12 m=58
